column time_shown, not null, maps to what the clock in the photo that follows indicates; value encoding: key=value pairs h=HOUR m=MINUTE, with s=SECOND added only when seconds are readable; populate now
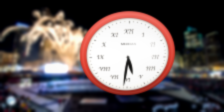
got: h=5 m=31
